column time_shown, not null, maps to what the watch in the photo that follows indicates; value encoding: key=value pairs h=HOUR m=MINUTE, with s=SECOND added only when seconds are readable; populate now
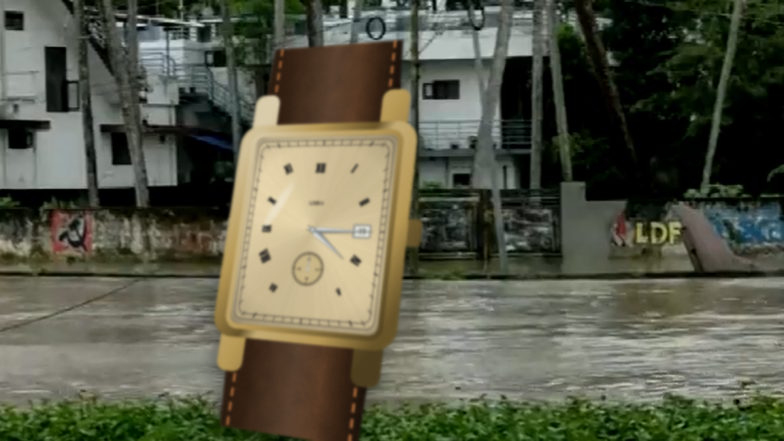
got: h=4 m=15
